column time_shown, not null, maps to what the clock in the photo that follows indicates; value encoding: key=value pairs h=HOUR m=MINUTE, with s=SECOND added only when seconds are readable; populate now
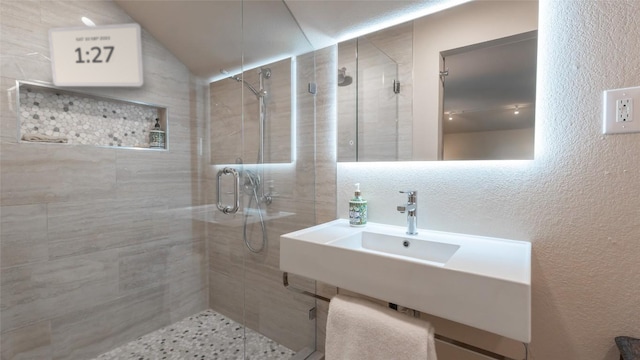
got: h=1 m=27
